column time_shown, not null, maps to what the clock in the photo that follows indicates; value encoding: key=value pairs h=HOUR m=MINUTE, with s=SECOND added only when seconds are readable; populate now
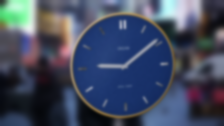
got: h=9 m=9
